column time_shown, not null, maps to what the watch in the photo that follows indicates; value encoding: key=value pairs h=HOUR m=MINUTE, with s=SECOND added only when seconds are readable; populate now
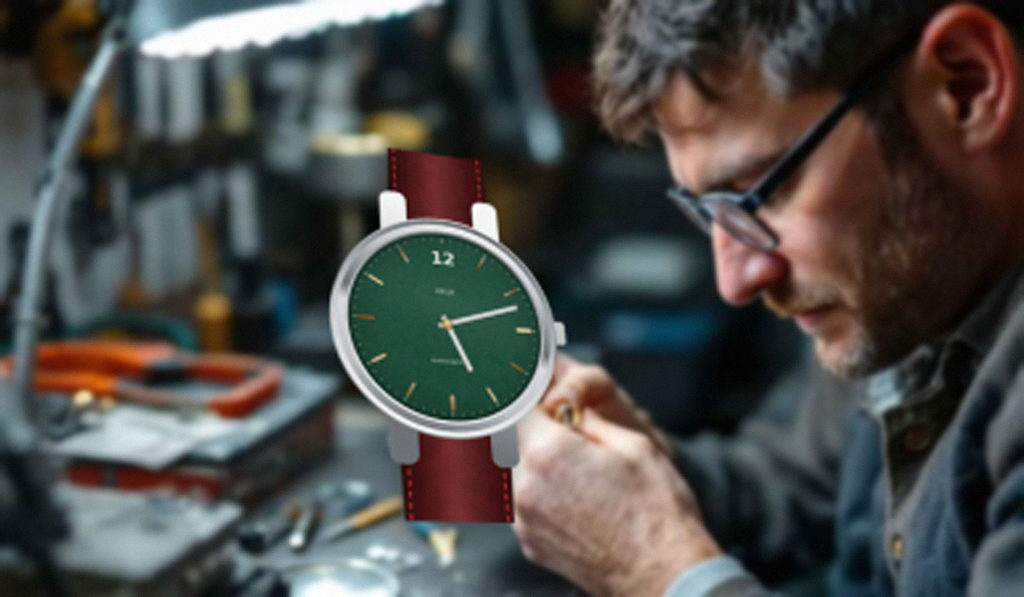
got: h=5 m=12
